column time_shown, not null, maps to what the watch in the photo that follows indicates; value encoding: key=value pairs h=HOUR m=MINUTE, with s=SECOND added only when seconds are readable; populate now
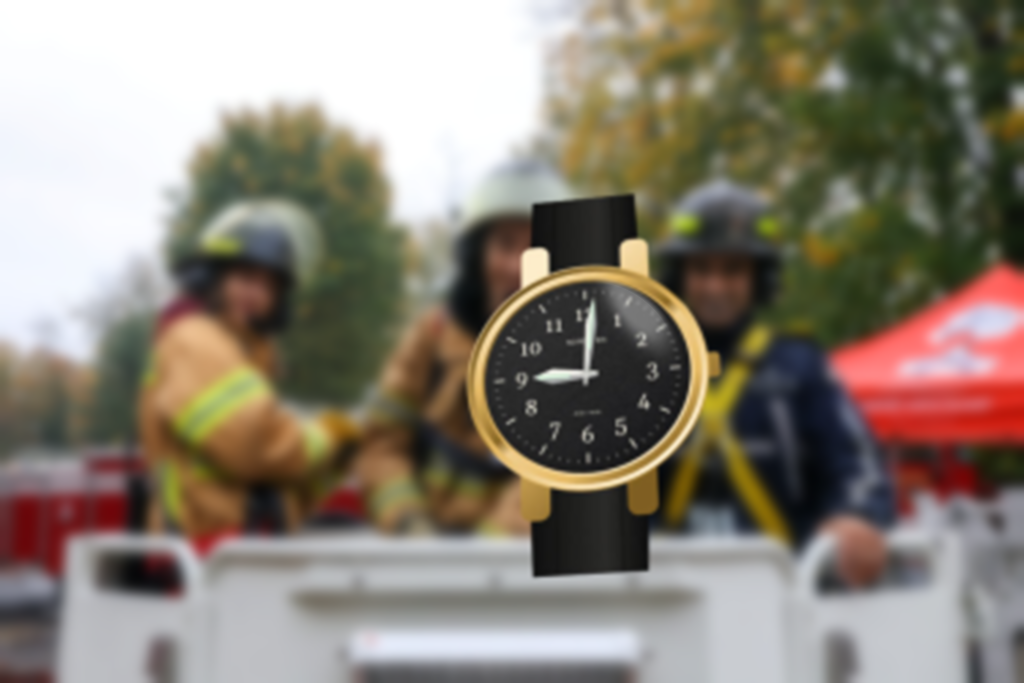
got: h=9 m=1
